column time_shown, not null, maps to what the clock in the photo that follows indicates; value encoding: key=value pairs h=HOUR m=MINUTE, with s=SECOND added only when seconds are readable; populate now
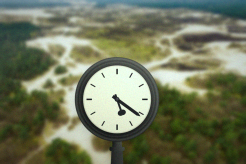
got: h=5 m=21
